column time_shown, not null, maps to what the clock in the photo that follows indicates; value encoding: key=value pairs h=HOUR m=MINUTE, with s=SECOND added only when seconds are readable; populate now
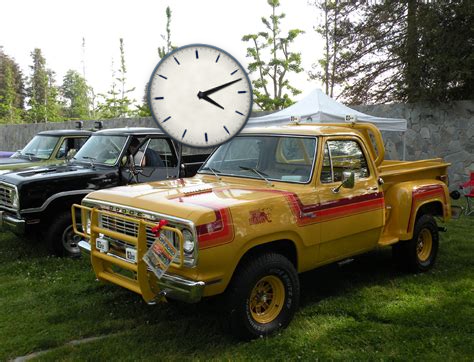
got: h=4 m=12
